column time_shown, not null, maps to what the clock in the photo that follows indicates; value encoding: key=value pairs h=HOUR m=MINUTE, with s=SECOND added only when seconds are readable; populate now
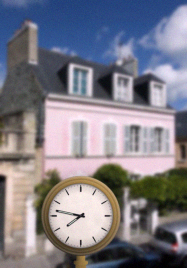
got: h=7 m=47
